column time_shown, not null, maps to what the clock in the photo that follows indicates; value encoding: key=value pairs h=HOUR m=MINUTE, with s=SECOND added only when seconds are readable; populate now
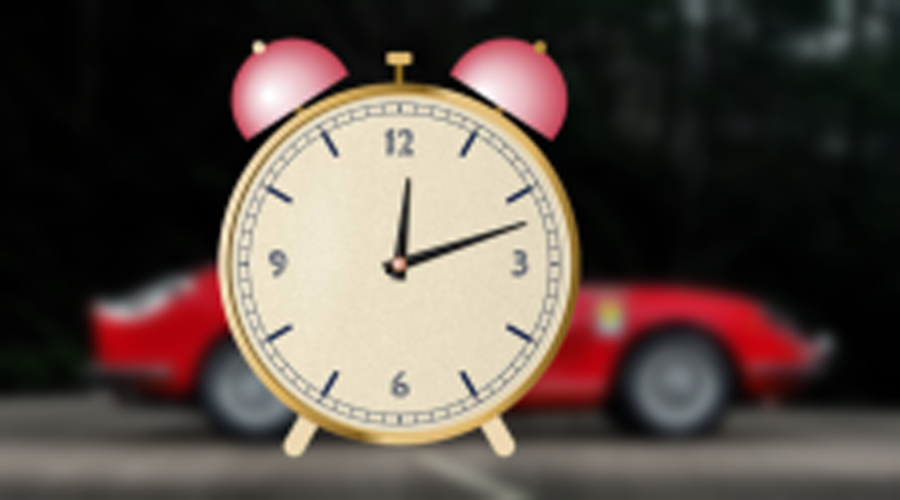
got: h=12 m=12
